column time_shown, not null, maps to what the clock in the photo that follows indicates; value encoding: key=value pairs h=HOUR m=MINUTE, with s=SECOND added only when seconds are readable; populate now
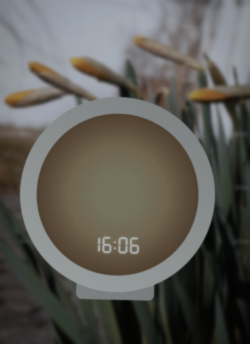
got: h=16 m=6
